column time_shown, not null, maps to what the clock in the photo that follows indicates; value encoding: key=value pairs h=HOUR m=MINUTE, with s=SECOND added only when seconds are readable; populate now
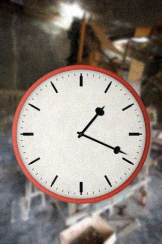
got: h=1 m=19
